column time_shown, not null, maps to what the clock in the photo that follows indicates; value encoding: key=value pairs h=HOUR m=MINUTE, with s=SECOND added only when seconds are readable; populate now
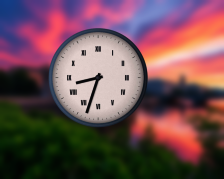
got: h=8 m=33
